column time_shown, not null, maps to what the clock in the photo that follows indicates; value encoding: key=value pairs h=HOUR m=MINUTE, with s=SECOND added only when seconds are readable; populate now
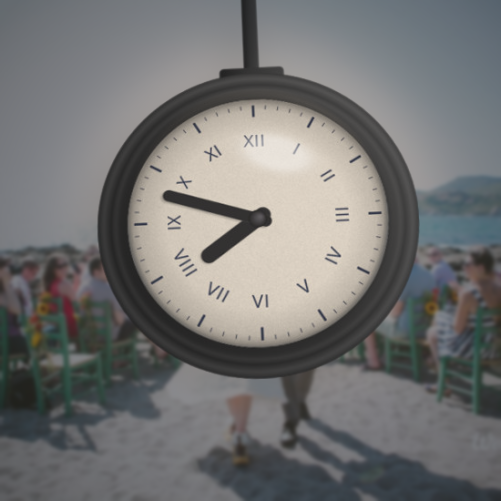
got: h=7 m=48
